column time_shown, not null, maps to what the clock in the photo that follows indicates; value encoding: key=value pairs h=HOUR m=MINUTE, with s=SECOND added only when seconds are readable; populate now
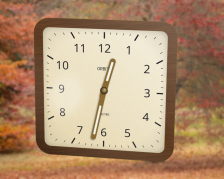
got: h=12 m=32
